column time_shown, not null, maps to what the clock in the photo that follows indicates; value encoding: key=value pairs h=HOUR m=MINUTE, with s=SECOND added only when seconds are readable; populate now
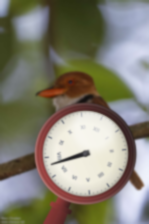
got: h=7 m=38
